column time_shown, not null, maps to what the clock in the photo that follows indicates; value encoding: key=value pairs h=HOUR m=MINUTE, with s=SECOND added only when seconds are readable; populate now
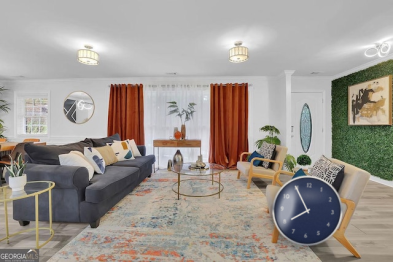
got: h=7 m=55
